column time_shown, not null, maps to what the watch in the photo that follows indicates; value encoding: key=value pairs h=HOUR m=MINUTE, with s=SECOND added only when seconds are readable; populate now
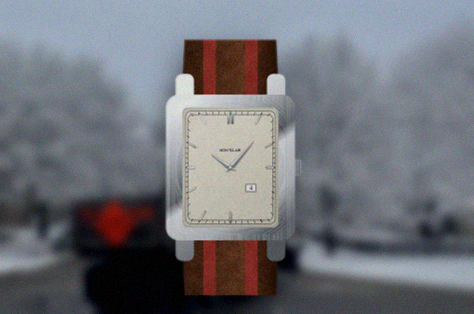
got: h=10 m=7
